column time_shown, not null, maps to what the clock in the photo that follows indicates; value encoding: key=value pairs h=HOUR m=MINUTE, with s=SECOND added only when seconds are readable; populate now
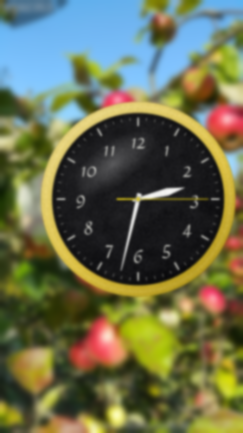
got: h=2 m=32 s=15
